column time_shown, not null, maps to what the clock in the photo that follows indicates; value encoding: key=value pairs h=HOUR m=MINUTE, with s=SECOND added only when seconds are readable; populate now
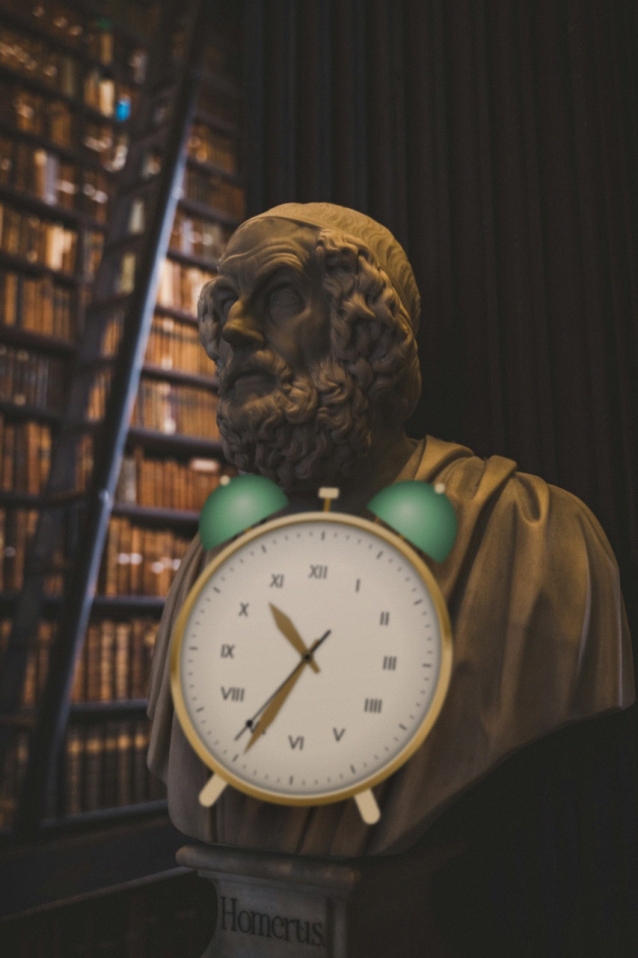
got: h=10 m=34 s=36
